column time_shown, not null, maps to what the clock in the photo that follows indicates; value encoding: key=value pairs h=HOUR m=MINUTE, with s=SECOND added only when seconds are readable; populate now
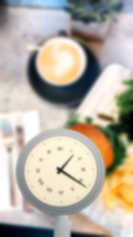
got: h=1 m=21
